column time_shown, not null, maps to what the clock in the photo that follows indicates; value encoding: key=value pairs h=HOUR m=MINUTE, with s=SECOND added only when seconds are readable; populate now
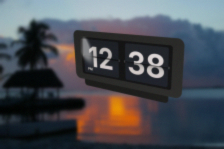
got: h=12 m=38
